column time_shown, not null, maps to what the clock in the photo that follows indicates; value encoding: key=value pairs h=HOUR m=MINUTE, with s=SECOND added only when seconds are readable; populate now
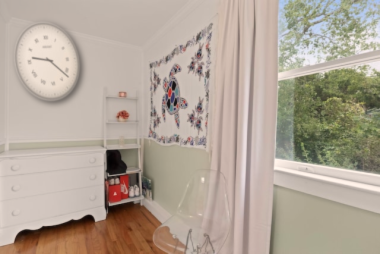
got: h=9 m=22
